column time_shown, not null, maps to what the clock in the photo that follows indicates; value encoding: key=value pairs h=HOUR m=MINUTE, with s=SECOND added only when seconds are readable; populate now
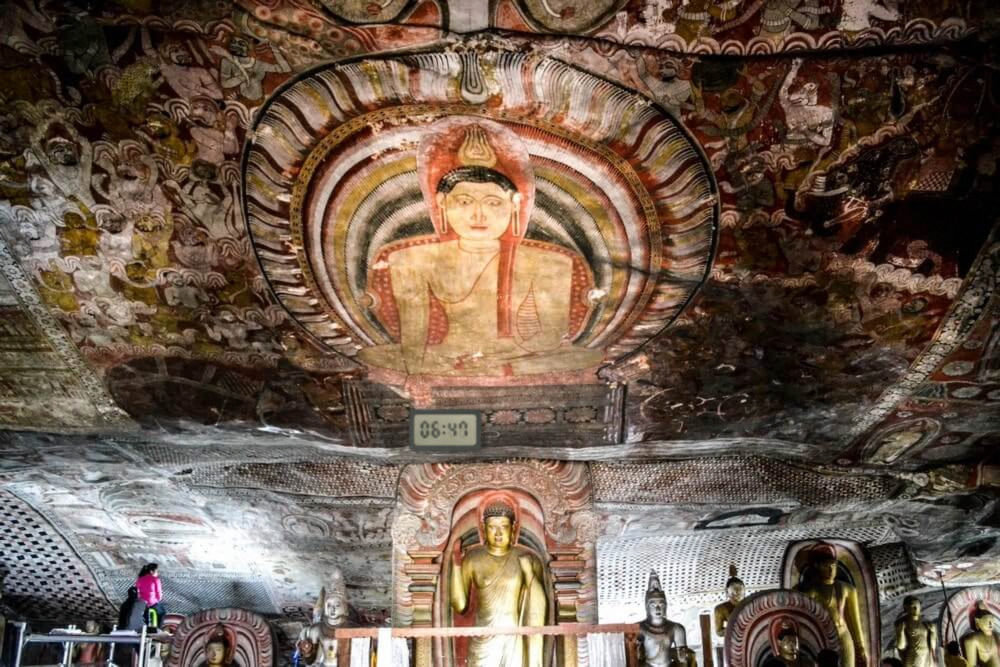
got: h=6 m=47
